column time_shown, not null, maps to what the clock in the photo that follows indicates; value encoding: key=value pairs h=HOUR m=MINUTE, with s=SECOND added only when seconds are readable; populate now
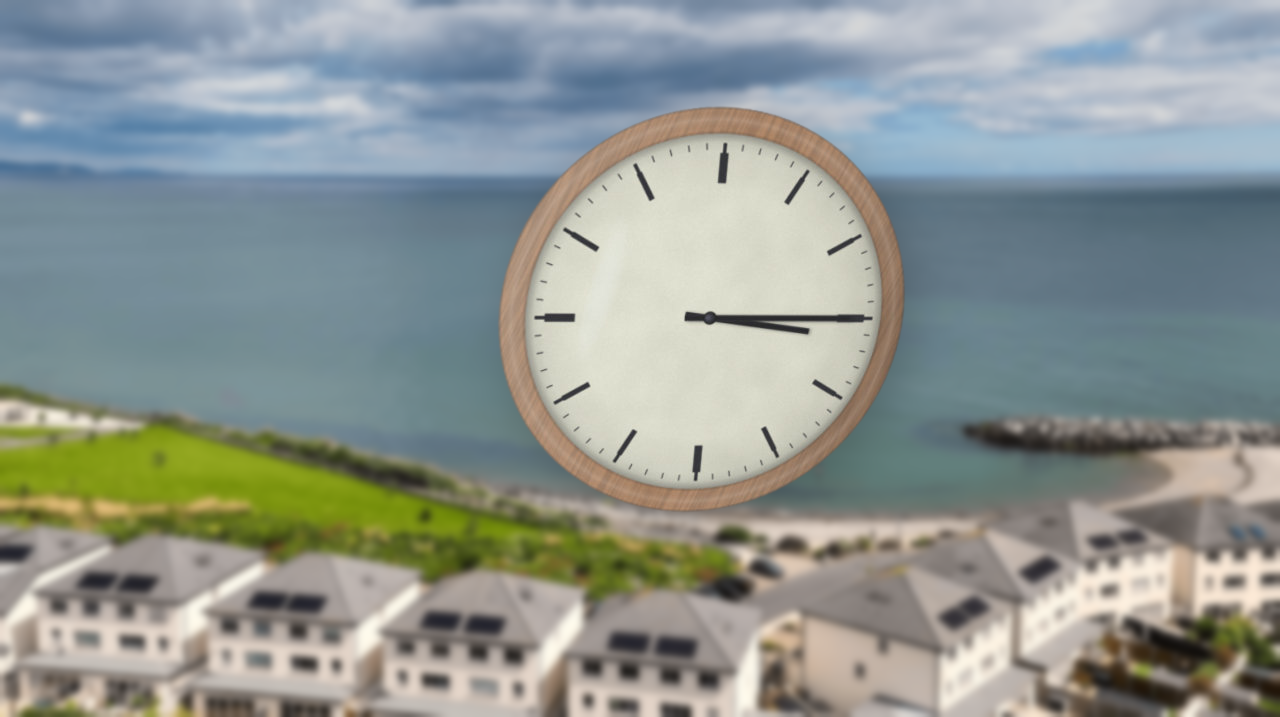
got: h=3 m=15
